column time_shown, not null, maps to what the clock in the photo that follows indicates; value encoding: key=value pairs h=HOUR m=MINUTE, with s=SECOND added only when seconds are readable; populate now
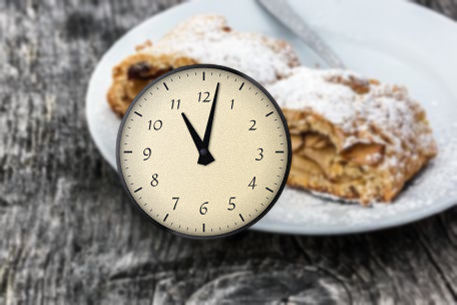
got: h=11 m=2
